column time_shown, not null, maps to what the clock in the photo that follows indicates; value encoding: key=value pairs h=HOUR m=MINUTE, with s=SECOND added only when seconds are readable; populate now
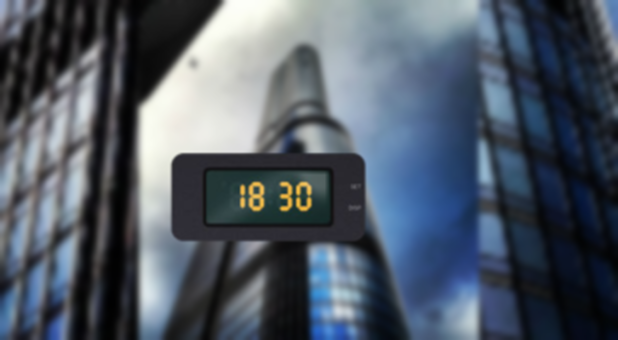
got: h=18 m=30
